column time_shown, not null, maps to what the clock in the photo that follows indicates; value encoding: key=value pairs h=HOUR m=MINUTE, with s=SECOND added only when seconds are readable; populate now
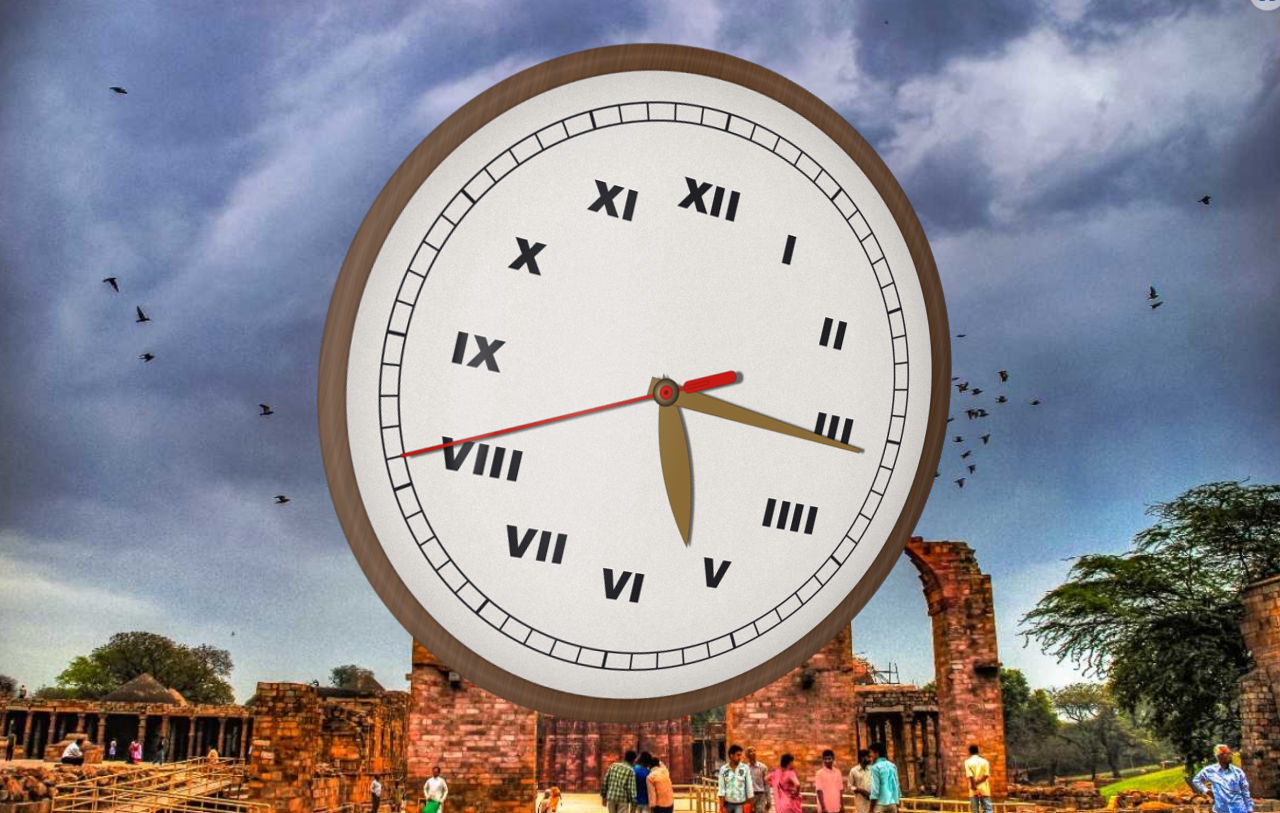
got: h=5 m=15 s=41
